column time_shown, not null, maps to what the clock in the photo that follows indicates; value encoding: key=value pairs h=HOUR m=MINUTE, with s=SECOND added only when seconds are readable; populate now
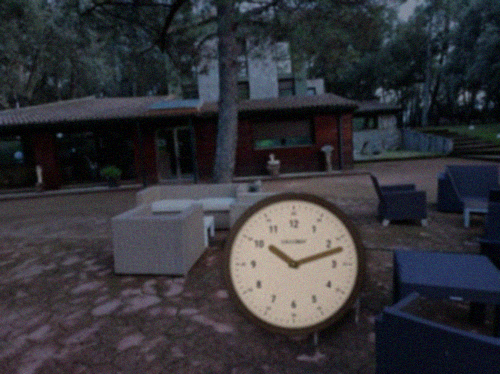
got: h=10 m=12
